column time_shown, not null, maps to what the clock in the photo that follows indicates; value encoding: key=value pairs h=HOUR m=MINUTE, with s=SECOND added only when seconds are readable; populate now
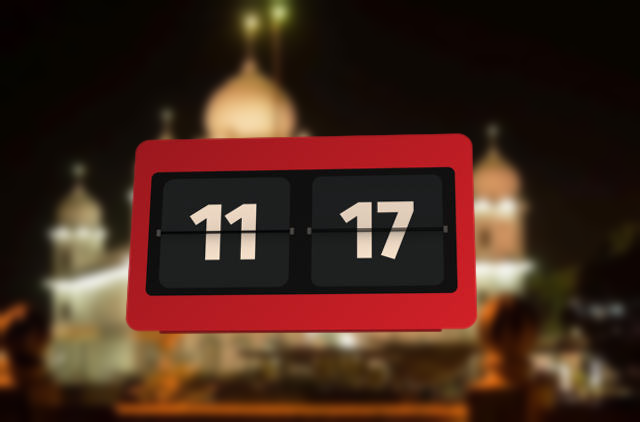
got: h=11 m=17
